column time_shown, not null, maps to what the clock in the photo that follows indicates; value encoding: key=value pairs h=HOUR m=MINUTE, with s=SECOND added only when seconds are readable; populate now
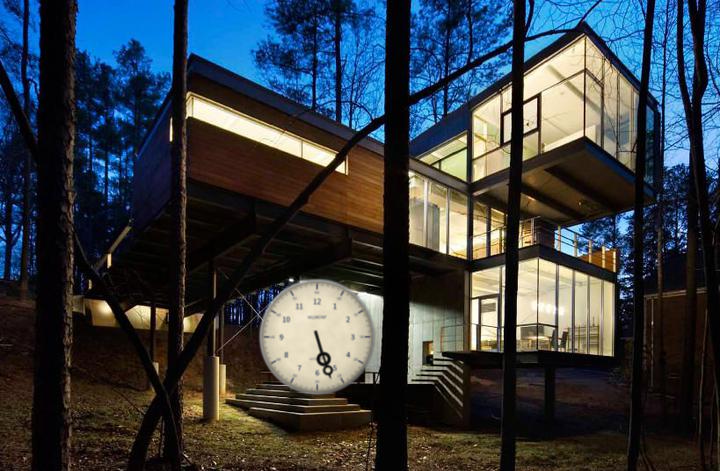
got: h=5 m=27
